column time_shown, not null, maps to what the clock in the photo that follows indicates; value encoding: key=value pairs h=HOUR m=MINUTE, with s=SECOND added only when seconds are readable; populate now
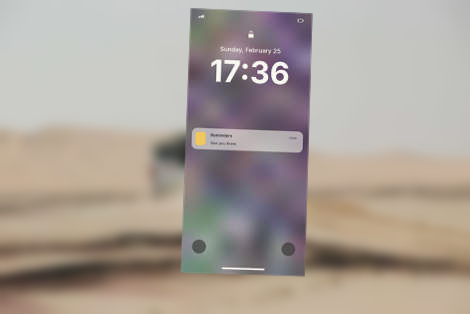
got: h=17 m=36
